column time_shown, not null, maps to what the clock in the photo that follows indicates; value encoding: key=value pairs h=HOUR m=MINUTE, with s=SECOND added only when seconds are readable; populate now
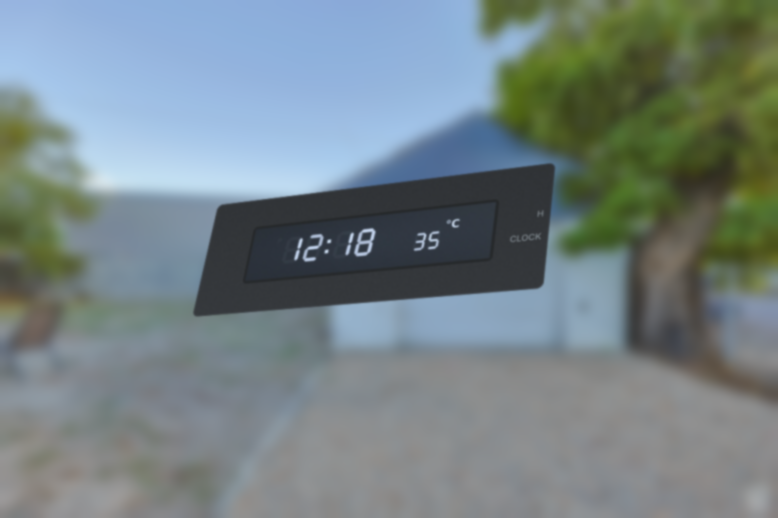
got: h=12 m=18
